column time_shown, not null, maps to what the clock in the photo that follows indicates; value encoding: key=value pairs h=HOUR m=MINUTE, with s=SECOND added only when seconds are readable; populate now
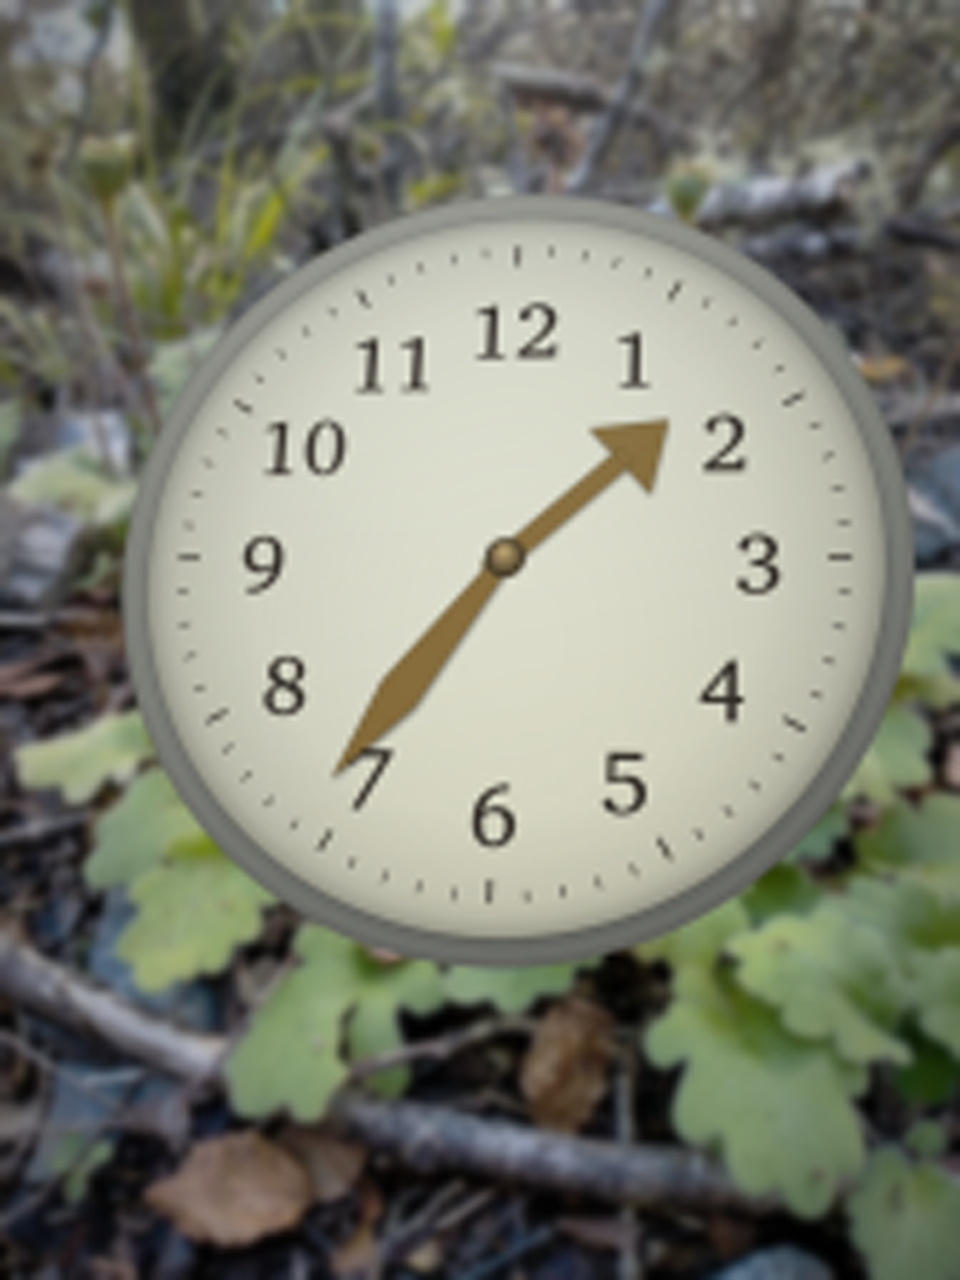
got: h=1 m=36
